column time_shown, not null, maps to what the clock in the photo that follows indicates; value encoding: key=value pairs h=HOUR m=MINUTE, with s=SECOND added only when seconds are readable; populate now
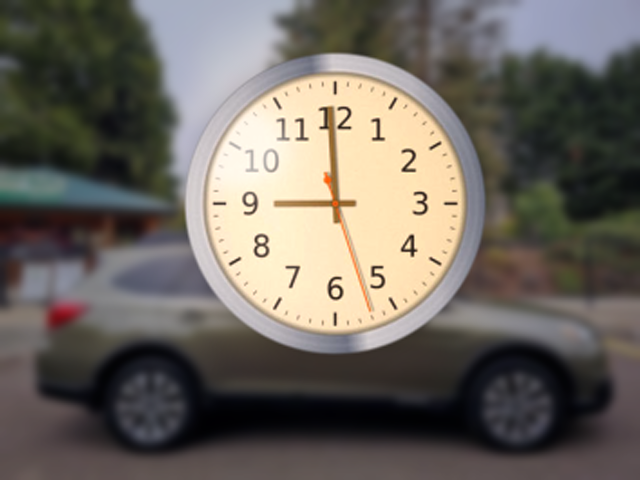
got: h=8 m=59 s=27
